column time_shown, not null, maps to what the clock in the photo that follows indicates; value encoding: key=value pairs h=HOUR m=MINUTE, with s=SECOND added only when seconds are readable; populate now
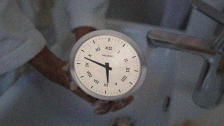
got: h=5 m=48
